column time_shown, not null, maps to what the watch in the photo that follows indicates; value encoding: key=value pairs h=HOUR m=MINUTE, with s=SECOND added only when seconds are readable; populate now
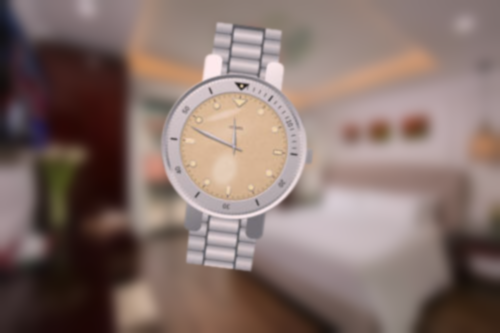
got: h=11 m=48
